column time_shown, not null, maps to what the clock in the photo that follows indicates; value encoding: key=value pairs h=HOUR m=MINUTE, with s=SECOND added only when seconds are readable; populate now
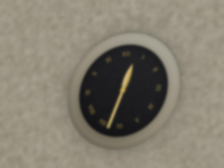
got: h=12 m=33
